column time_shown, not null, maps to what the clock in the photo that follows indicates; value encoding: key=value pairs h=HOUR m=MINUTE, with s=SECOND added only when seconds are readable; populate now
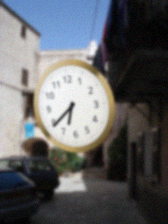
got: h=6 m=39
